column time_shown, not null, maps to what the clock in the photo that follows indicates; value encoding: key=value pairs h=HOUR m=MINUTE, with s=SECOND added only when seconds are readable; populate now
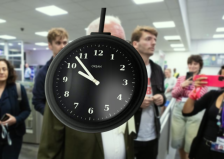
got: h=9 m=53
